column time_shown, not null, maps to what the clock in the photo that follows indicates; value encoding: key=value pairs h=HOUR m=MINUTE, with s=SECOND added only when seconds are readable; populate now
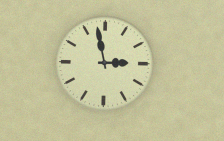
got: h=2 m=58
